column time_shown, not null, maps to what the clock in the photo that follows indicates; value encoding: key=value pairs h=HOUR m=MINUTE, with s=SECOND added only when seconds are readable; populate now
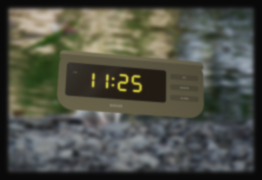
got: h=11 m=25
